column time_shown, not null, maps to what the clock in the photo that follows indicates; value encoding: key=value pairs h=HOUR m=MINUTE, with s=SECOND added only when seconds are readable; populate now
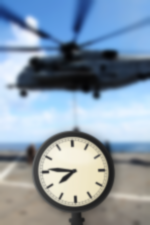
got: h=7 m=46
